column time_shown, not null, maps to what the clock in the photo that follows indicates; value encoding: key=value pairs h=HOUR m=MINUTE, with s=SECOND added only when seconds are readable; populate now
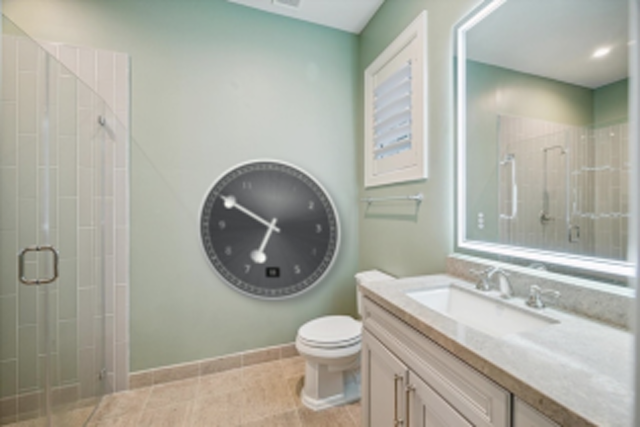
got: h=6 m=50
